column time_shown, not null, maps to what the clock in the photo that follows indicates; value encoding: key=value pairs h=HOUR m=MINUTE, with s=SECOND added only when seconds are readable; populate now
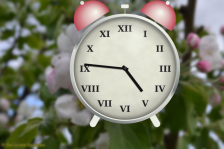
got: h=4 m=46
